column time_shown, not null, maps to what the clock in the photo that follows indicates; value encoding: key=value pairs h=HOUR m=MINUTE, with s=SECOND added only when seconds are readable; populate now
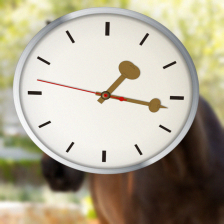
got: h=1 m=16 s=47
